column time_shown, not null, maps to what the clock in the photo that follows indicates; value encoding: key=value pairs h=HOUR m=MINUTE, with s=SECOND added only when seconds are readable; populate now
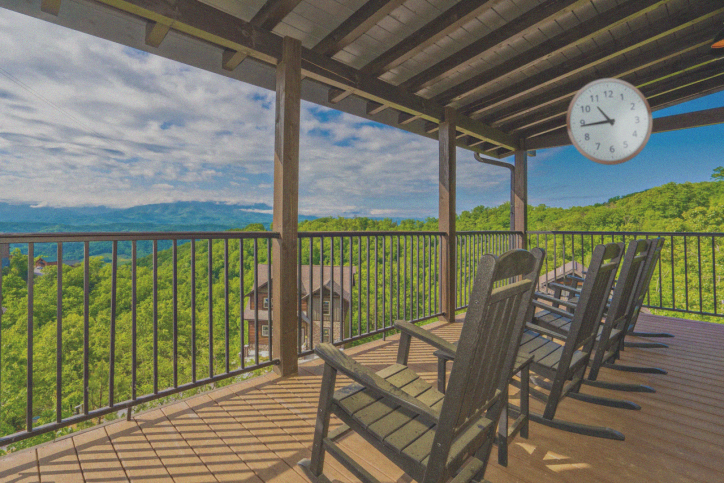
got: h=10 m=44
